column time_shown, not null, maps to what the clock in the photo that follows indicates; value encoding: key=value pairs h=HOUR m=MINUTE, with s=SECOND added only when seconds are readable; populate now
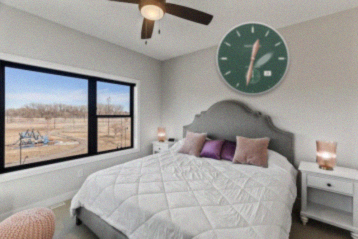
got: h=12 m=32
